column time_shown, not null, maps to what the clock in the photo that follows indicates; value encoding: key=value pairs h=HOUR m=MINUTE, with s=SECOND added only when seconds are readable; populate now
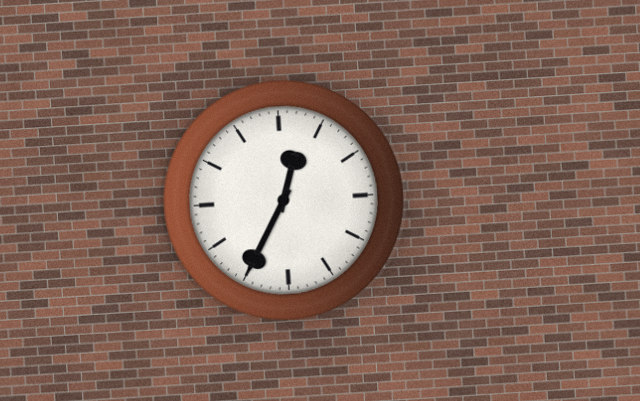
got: h=12 m=35
